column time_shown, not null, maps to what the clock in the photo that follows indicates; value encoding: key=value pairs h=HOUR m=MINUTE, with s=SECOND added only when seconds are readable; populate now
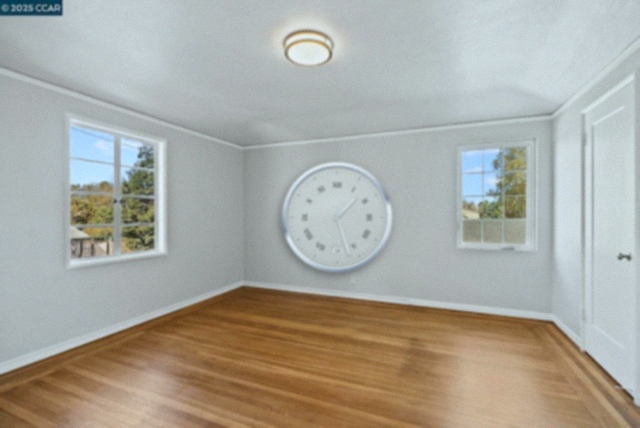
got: h=1 m=27
